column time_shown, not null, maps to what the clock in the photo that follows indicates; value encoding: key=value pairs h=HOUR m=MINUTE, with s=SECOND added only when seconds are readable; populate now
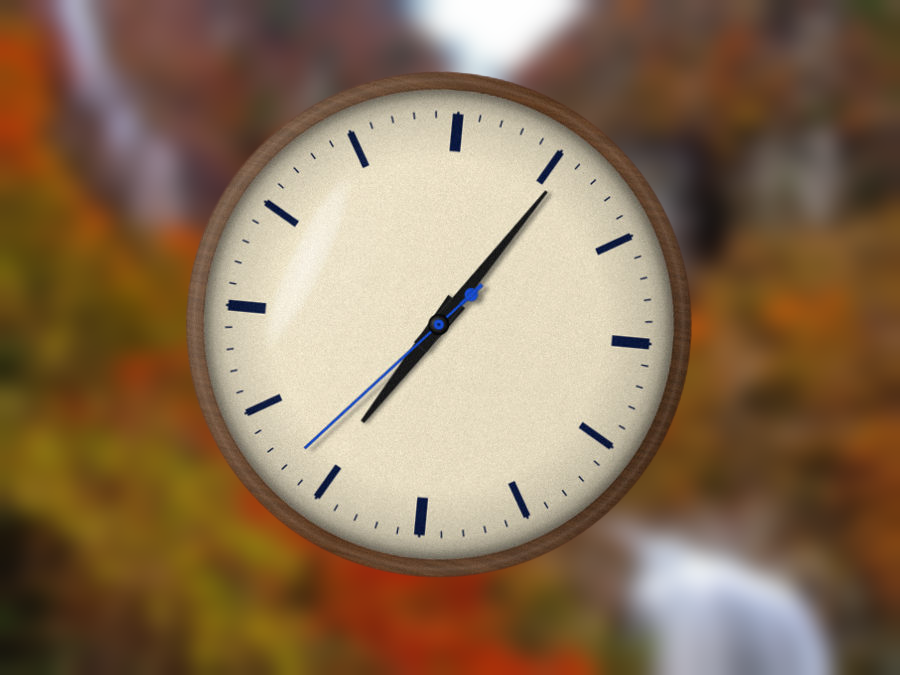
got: h=7 m=5 s=37
